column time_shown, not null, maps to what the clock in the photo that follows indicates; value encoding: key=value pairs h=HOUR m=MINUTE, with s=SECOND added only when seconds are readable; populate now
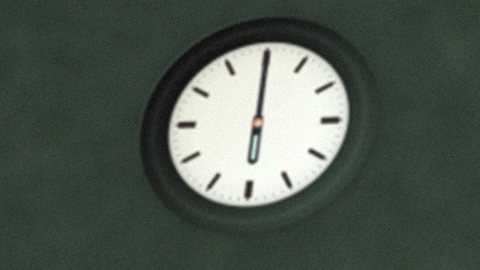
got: h=6 m=0
